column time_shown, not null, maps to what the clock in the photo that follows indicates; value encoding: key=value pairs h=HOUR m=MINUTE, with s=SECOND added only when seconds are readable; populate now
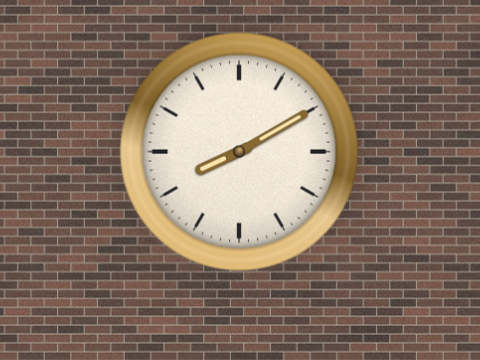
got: h=8 m=10
